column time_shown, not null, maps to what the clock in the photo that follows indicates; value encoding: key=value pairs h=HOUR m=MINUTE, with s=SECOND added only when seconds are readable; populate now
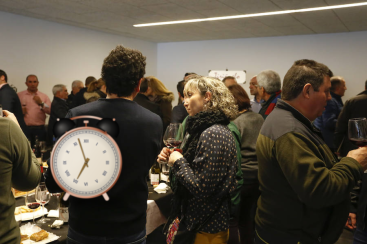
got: h=6 m=57
